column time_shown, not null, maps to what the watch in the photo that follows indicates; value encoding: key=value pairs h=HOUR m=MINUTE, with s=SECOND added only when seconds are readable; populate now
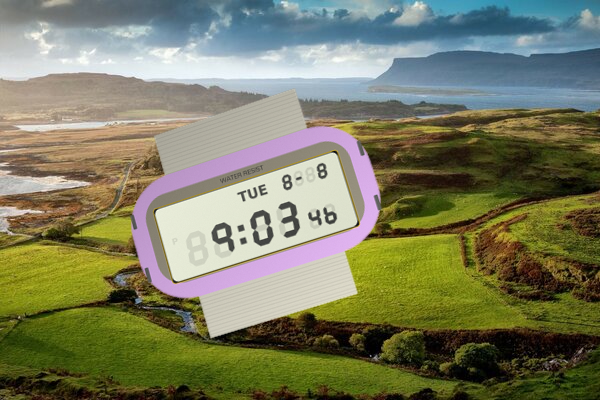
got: h=9 m=3 s=46
